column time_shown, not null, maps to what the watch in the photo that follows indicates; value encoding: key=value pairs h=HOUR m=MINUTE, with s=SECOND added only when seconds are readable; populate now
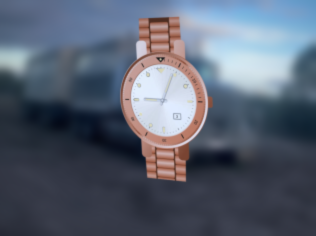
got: h=9 m=4
